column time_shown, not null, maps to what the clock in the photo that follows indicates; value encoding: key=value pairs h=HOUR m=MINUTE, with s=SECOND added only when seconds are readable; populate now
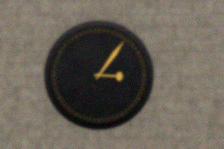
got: h=3 m=6
